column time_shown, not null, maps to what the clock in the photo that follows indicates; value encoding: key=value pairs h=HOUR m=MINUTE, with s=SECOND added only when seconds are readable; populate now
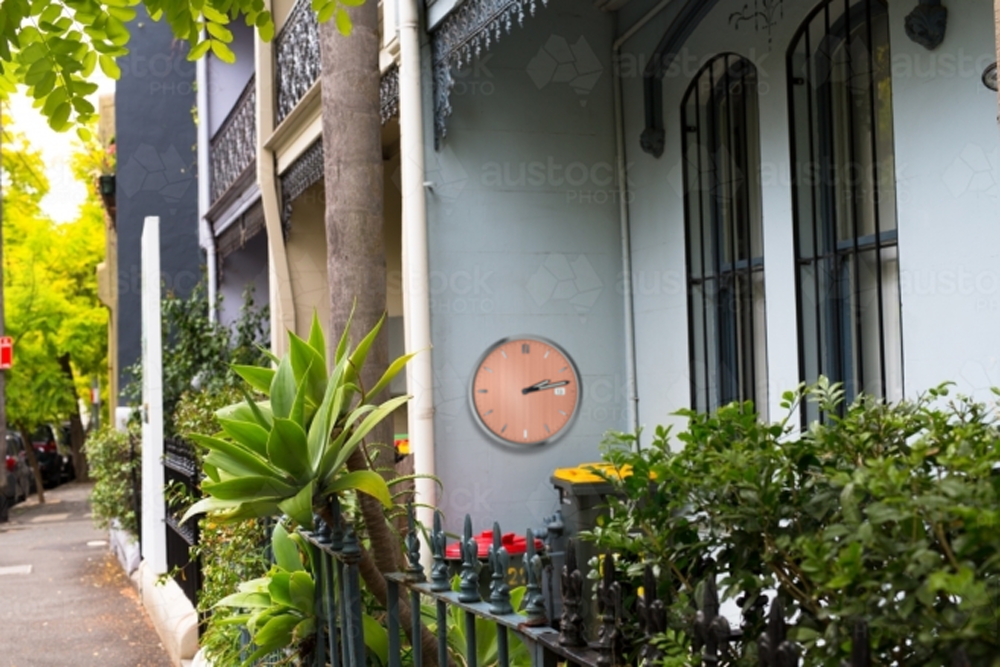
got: h=2 m=13
